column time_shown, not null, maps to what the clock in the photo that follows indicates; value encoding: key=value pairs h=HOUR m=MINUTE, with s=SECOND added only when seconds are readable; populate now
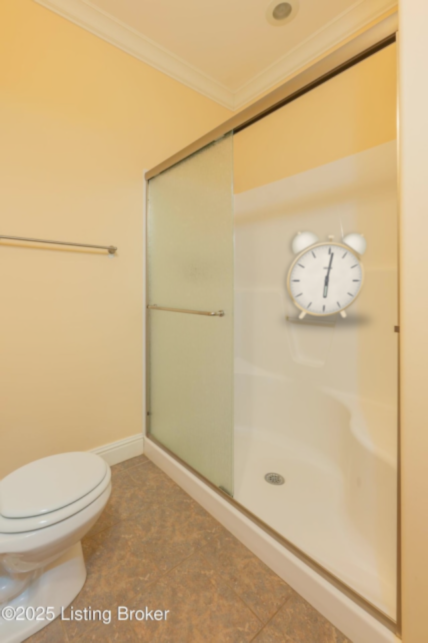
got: h=6 m=1
